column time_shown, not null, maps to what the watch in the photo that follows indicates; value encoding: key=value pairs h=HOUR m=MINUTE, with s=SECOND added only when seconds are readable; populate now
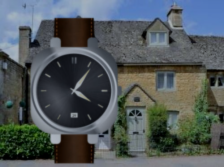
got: h=4 m=6
